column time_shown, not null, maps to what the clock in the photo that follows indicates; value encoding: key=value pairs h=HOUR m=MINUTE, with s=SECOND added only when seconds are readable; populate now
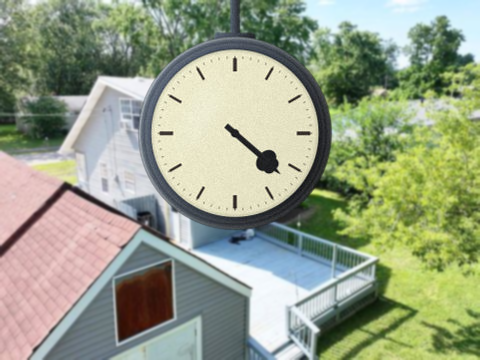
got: h=4 m=22
